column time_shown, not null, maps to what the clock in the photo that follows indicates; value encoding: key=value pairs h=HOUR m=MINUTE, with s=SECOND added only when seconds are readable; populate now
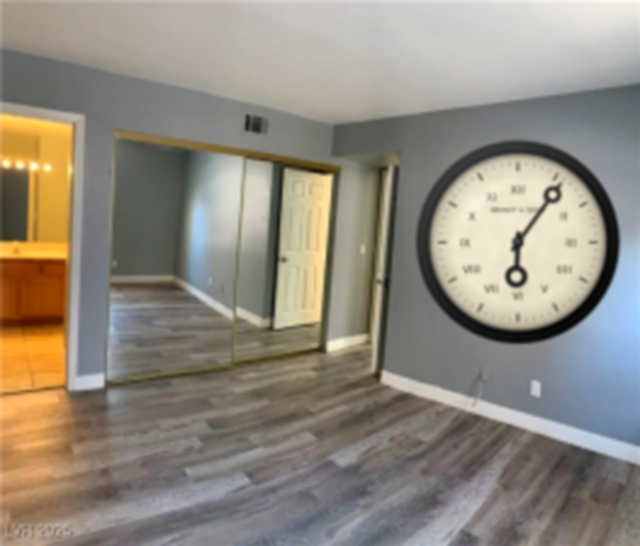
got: h=6 m=6
